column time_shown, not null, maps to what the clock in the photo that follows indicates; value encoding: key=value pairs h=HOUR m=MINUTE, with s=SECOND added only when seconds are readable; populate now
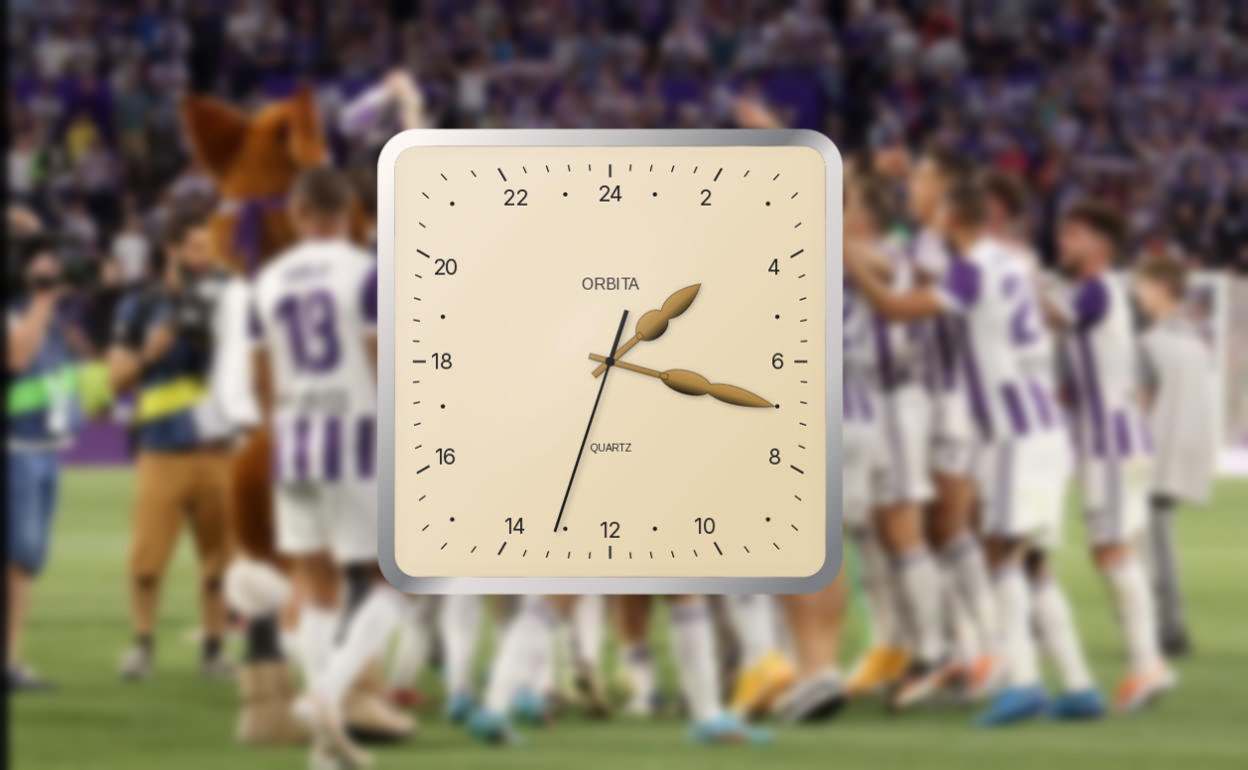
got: h=3 m=17 s=33
